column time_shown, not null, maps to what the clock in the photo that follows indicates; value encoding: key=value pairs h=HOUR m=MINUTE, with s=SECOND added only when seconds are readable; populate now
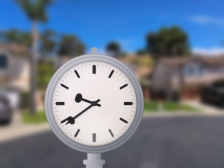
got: h=9 m=39
